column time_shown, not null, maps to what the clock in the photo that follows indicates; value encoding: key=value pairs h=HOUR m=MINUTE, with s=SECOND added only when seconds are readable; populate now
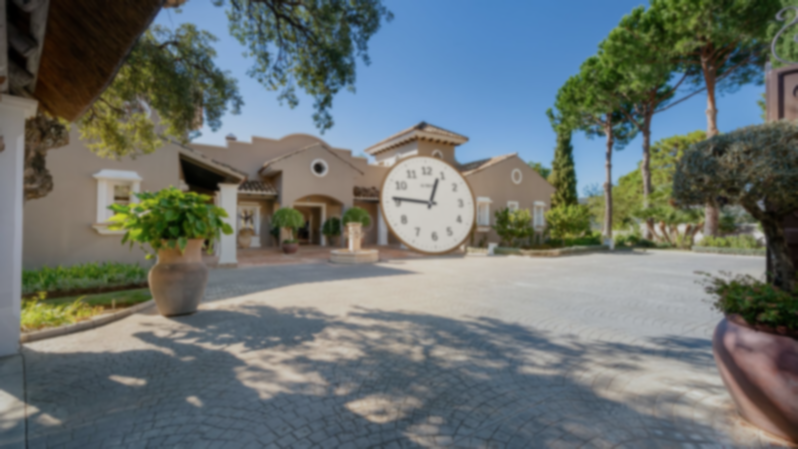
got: h=12 m=46
